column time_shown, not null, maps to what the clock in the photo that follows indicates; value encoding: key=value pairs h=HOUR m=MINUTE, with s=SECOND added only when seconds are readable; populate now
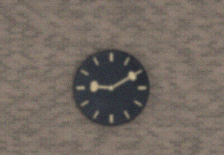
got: h=9 m=10
